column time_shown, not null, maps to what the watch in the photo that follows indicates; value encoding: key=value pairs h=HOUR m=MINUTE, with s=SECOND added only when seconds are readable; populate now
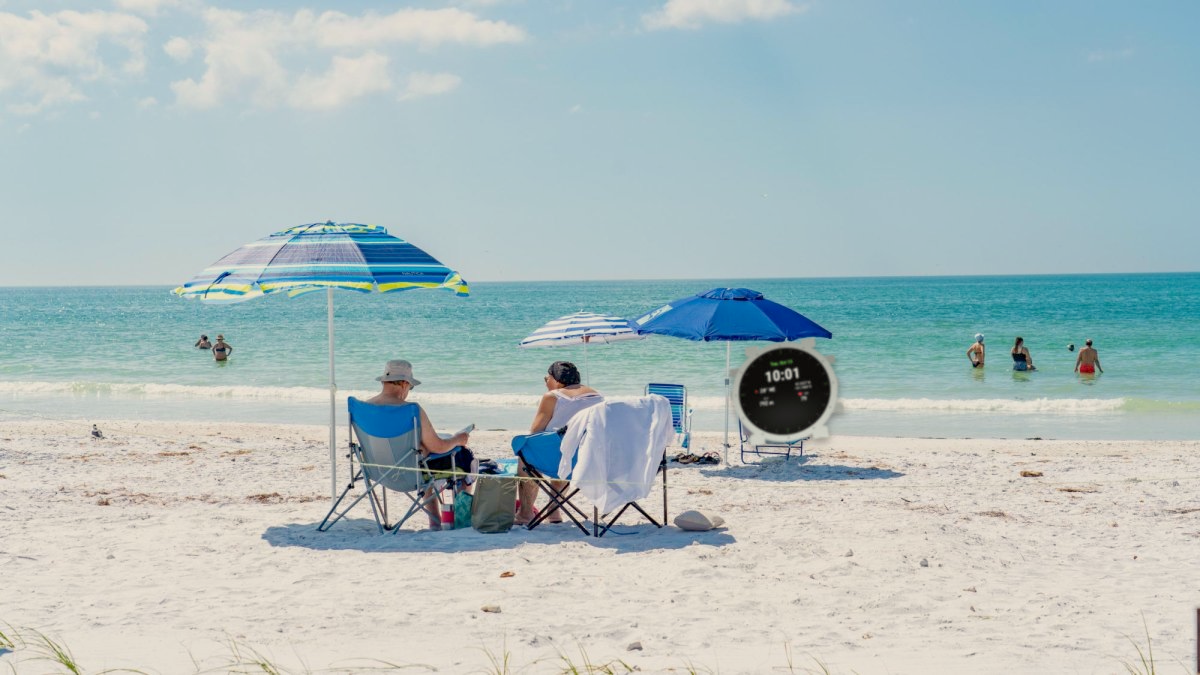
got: h=10 m=1
